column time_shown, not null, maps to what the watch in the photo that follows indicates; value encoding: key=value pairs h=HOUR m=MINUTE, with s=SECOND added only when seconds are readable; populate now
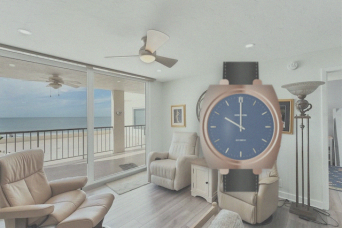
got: h=10 m=0
